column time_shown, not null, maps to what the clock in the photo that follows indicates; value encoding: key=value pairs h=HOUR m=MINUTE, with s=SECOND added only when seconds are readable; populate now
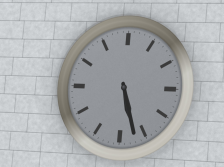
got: h=5 m=27
